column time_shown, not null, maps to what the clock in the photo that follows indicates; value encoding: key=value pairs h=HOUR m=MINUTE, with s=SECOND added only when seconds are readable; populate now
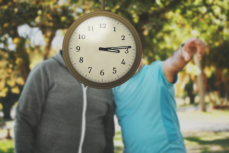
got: h=3 m=14
